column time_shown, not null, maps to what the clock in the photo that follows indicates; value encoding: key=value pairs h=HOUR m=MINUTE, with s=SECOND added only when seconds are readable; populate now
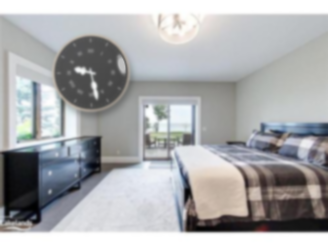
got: h=9 m=28
